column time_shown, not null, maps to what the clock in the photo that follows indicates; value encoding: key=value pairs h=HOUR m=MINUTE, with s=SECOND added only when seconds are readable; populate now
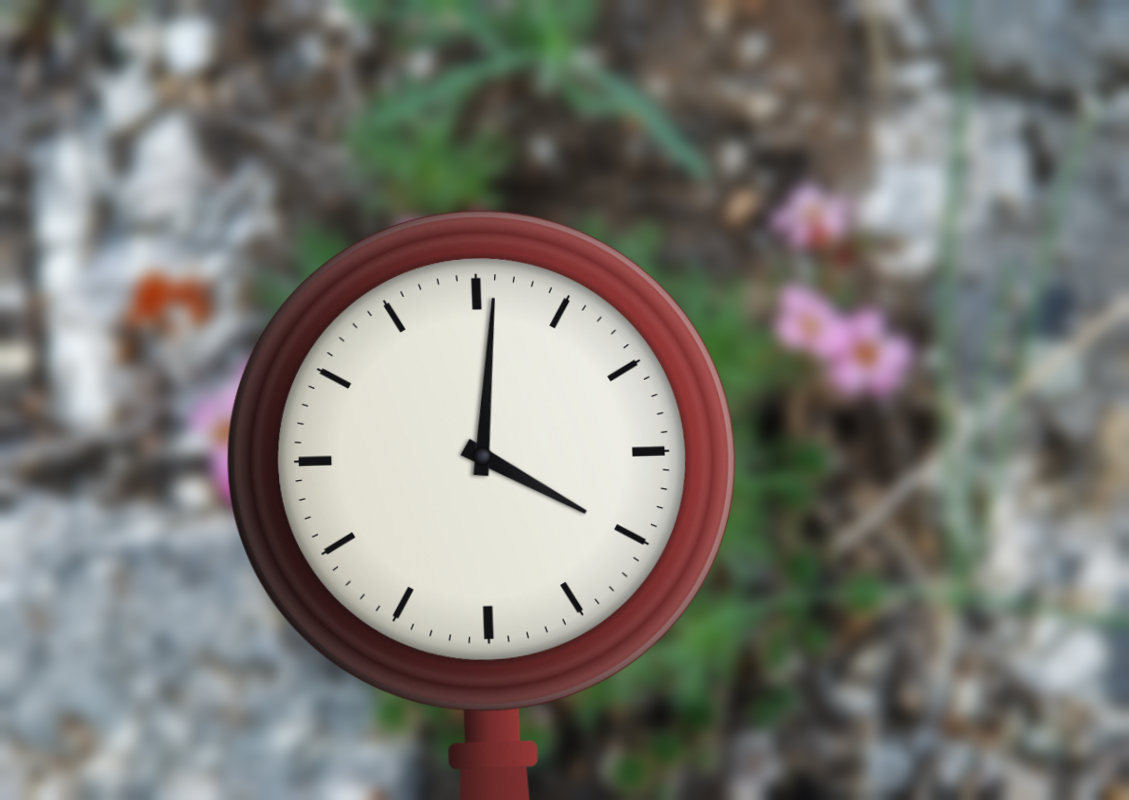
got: h=4 m=1
